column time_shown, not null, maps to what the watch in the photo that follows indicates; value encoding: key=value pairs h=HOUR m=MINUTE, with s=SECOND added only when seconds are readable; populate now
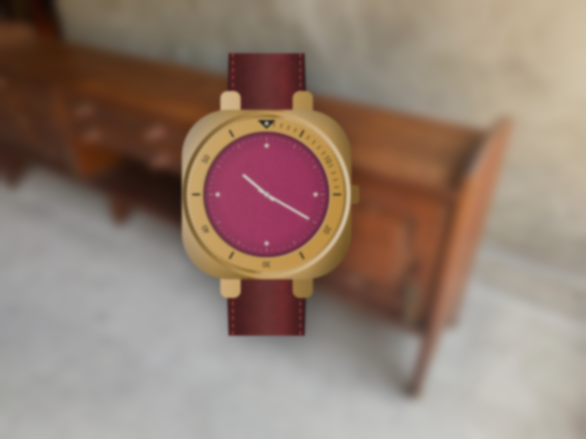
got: h=10 m=20
